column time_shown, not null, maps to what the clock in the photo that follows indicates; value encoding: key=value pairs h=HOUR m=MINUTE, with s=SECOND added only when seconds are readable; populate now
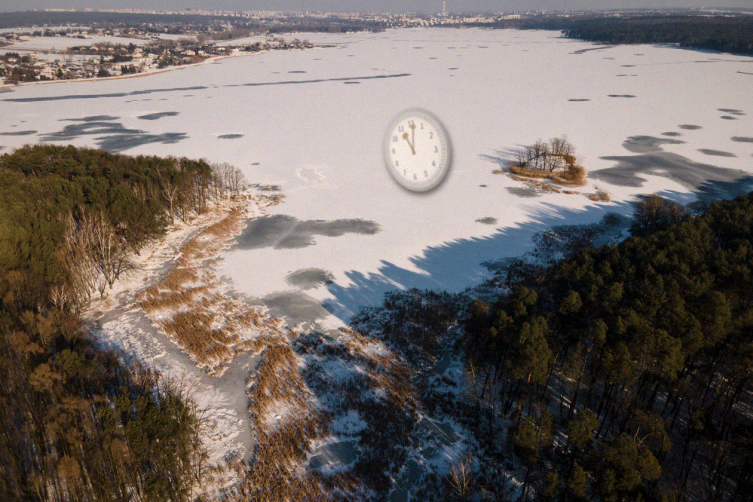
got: h=11 m=1
